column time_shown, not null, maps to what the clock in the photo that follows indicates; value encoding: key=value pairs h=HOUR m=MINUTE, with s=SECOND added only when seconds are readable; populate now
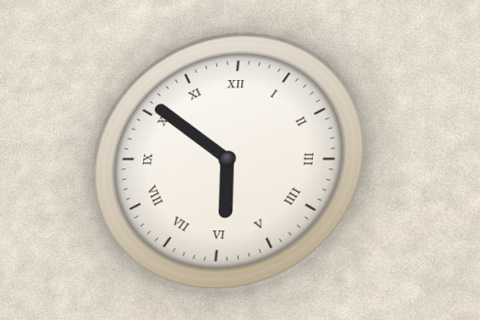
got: h=5 m=51
